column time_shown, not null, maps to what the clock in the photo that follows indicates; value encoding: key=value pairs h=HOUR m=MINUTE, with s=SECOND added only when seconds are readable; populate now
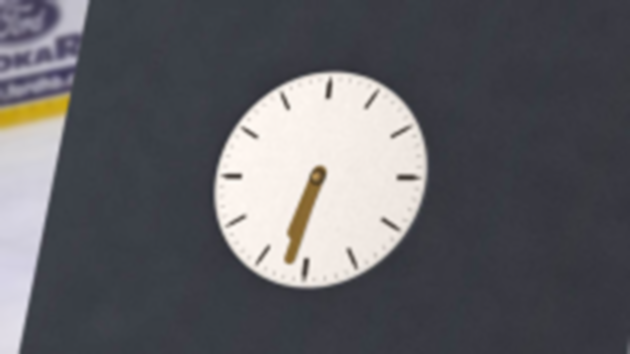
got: h=6 m=32
